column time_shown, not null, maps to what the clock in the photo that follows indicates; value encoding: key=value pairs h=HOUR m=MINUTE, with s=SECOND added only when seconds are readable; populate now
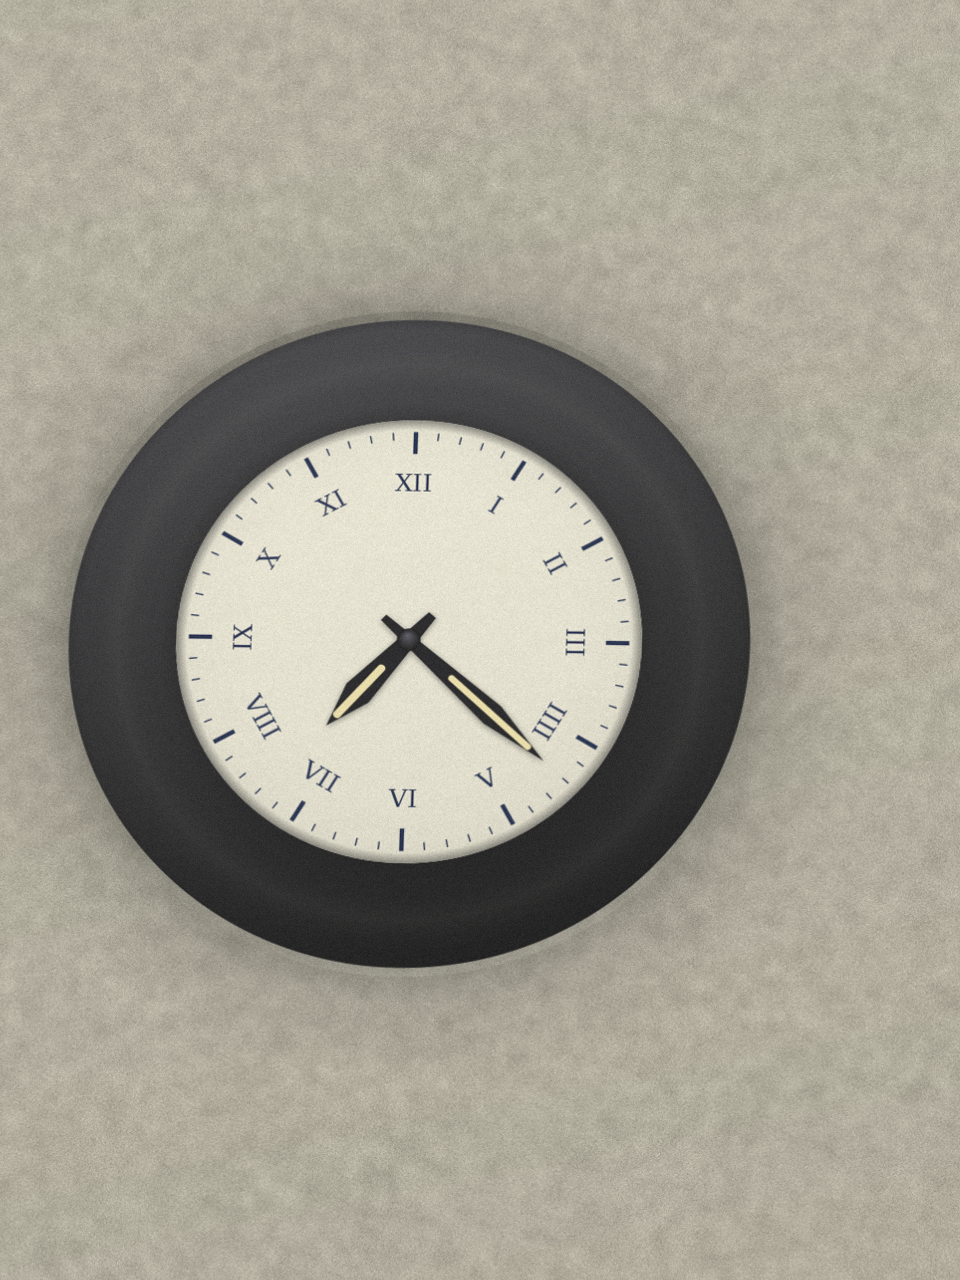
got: h=7 m=22
